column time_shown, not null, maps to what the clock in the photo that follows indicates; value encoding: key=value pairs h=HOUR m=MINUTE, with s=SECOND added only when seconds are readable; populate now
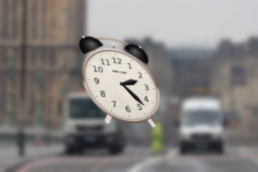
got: h=2 m=23
